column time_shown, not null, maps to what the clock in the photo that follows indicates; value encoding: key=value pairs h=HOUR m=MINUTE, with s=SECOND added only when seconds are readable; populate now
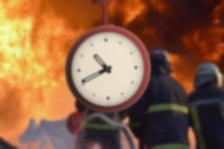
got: h=10 m=41
